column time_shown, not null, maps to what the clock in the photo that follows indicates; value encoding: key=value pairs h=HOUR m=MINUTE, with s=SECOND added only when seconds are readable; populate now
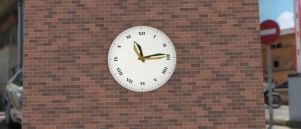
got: h=11 m=14
